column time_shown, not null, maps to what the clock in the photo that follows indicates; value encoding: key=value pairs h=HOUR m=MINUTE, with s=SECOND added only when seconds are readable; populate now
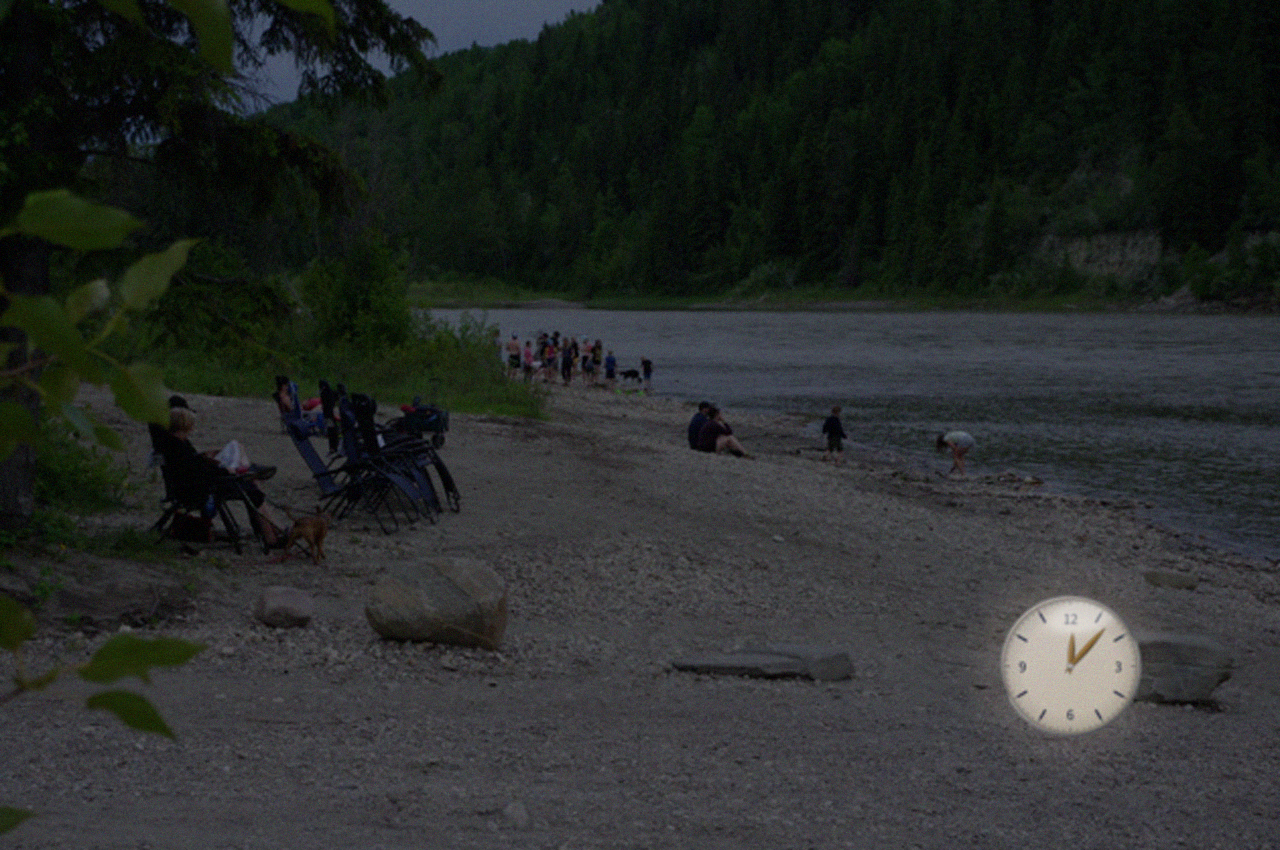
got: h=12 m=7
